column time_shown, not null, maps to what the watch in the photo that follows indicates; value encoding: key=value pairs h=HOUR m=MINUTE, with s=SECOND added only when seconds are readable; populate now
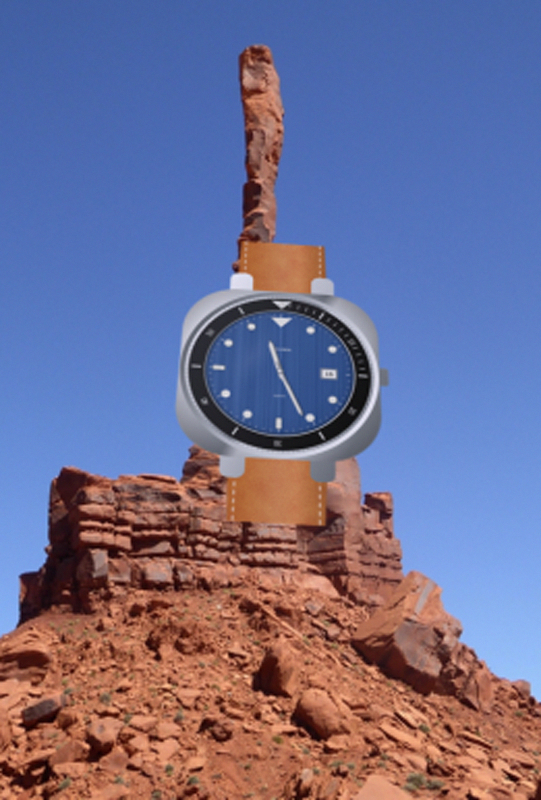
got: h=11 m=26
